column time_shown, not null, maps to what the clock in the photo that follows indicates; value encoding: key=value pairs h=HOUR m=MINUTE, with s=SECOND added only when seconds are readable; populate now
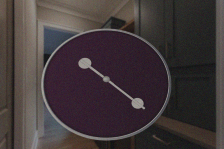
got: h=10 m=22
